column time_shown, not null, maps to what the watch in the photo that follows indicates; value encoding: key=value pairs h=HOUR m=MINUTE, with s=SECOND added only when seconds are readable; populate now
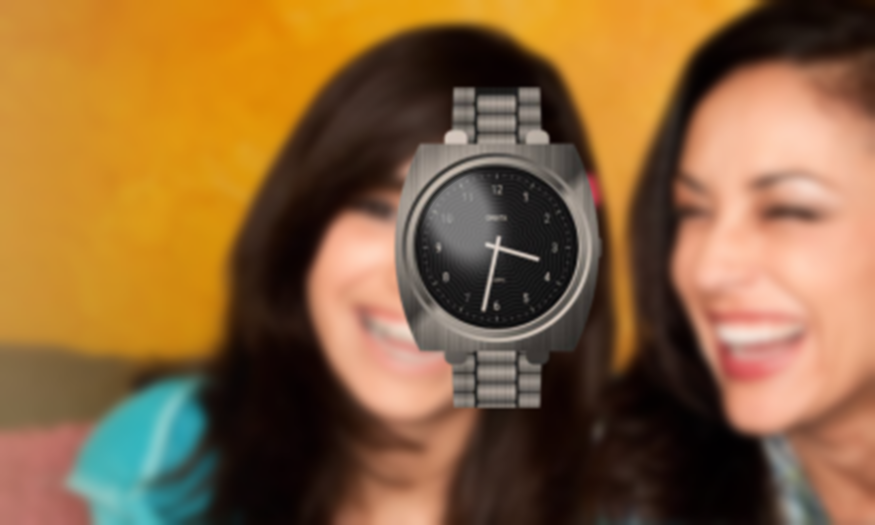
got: h=3 m=32
